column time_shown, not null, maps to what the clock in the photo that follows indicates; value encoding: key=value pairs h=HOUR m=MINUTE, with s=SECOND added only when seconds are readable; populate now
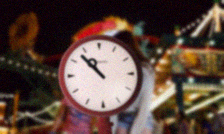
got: h=10 m=53
